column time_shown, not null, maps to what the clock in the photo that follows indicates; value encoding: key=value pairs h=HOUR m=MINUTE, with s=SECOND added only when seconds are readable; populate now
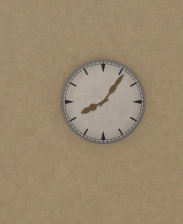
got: h=8 m=6
